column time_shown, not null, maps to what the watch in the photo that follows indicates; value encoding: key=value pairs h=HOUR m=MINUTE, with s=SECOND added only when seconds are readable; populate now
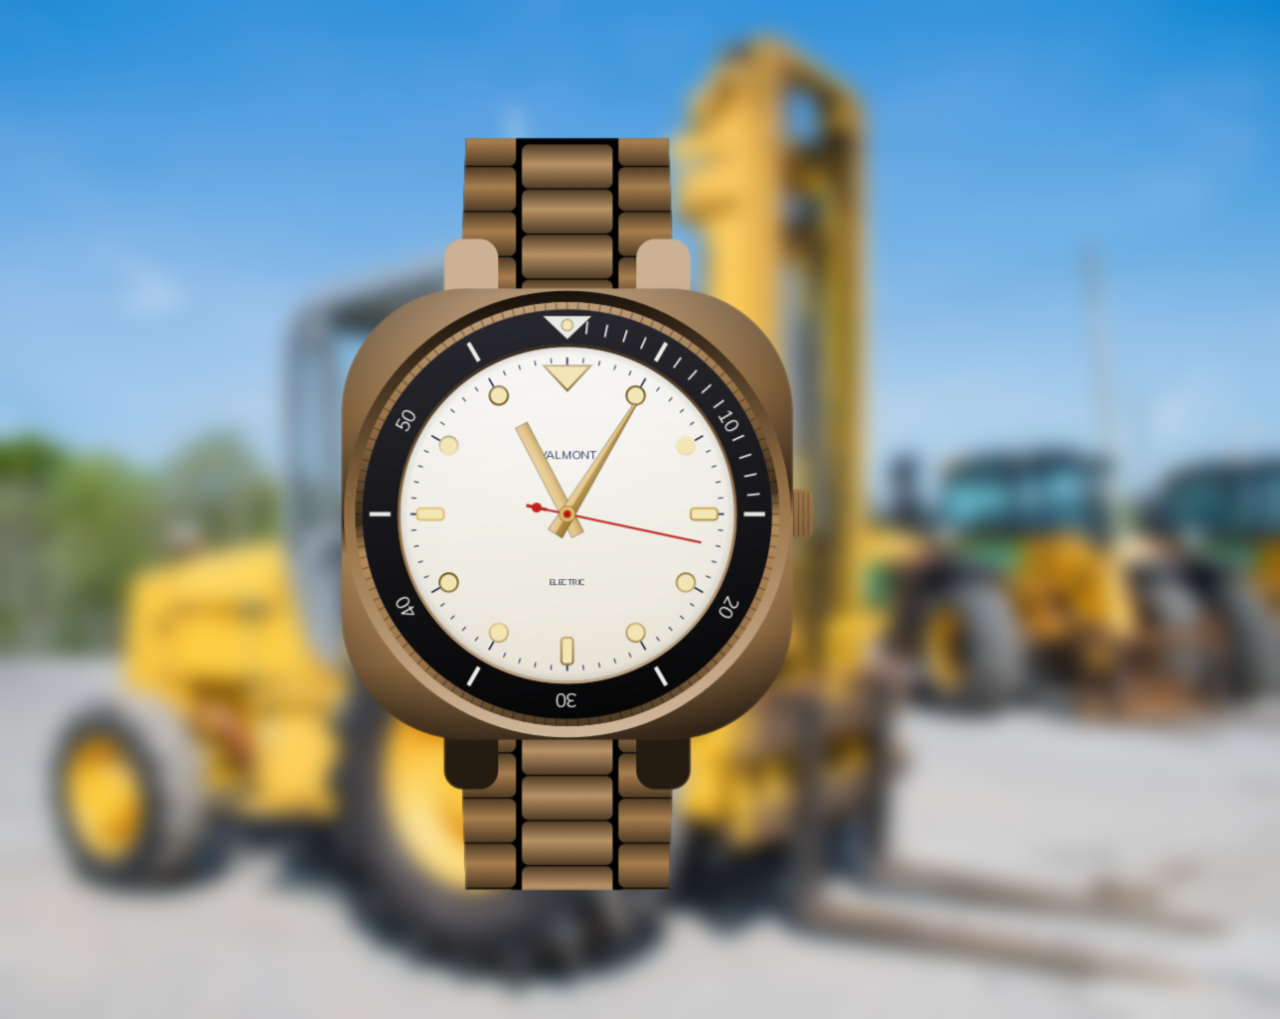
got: h=11 m=5 s=17
